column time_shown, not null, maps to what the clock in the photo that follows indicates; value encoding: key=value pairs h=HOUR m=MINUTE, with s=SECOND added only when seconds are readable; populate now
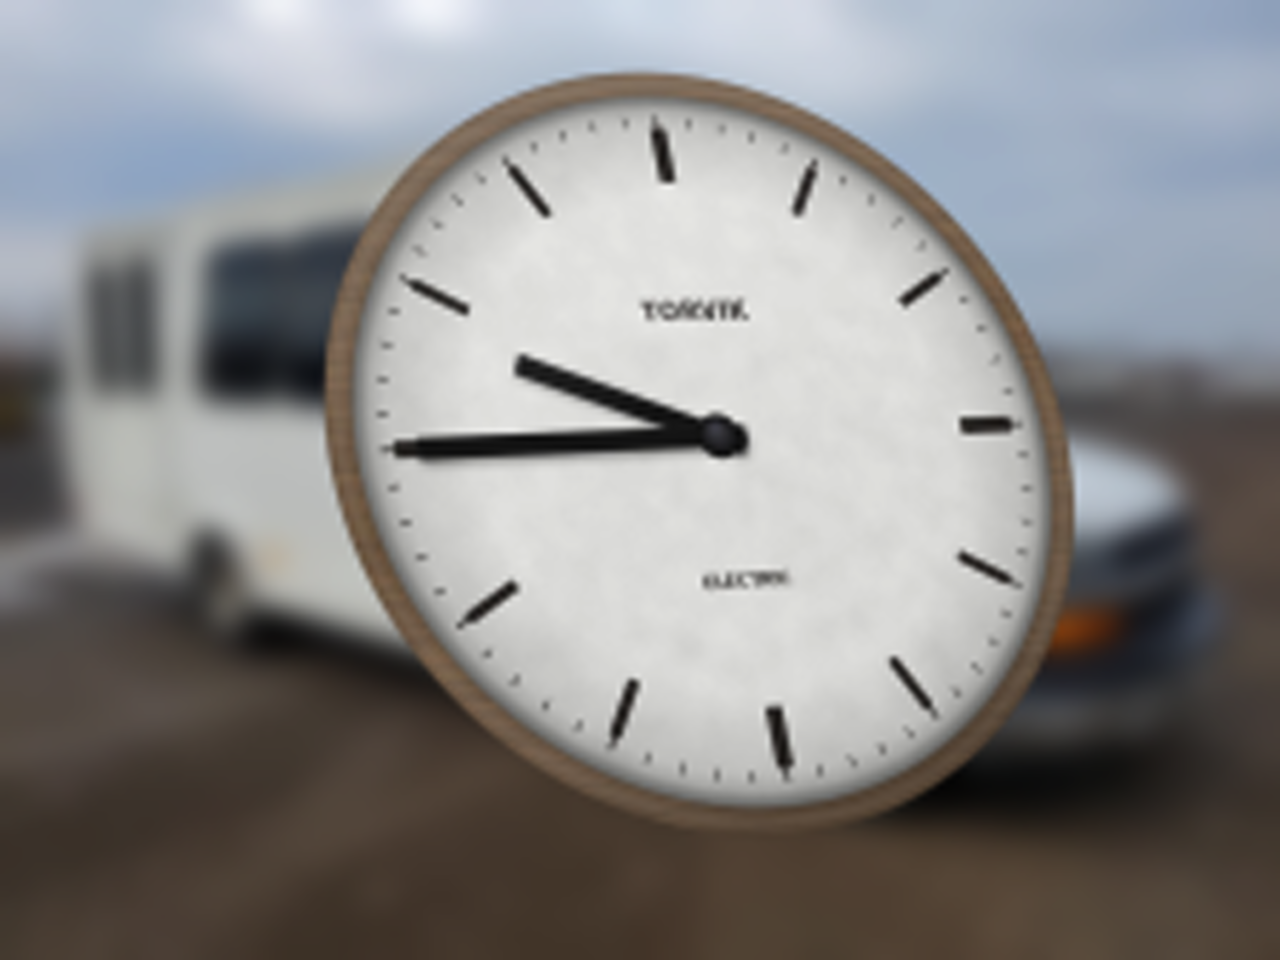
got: h=9 m=45
